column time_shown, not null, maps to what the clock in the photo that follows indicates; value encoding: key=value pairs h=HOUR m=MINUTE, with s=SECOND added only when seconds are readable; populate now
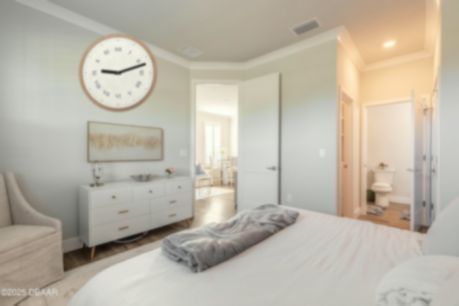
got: h=9 m=12
